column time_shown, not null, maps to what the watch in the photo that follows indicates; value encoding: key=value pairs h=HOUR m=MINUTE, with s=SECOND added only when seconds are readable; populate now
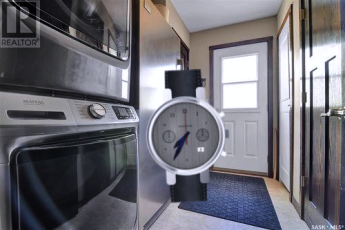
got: h=7 m=35
